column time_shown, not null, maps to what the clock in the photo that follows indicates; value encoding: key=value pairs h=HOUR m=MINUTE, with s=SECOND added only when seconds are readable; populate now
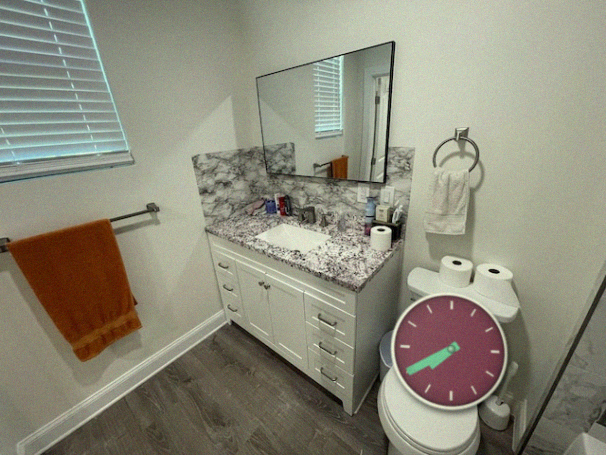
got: h=7 m=40
